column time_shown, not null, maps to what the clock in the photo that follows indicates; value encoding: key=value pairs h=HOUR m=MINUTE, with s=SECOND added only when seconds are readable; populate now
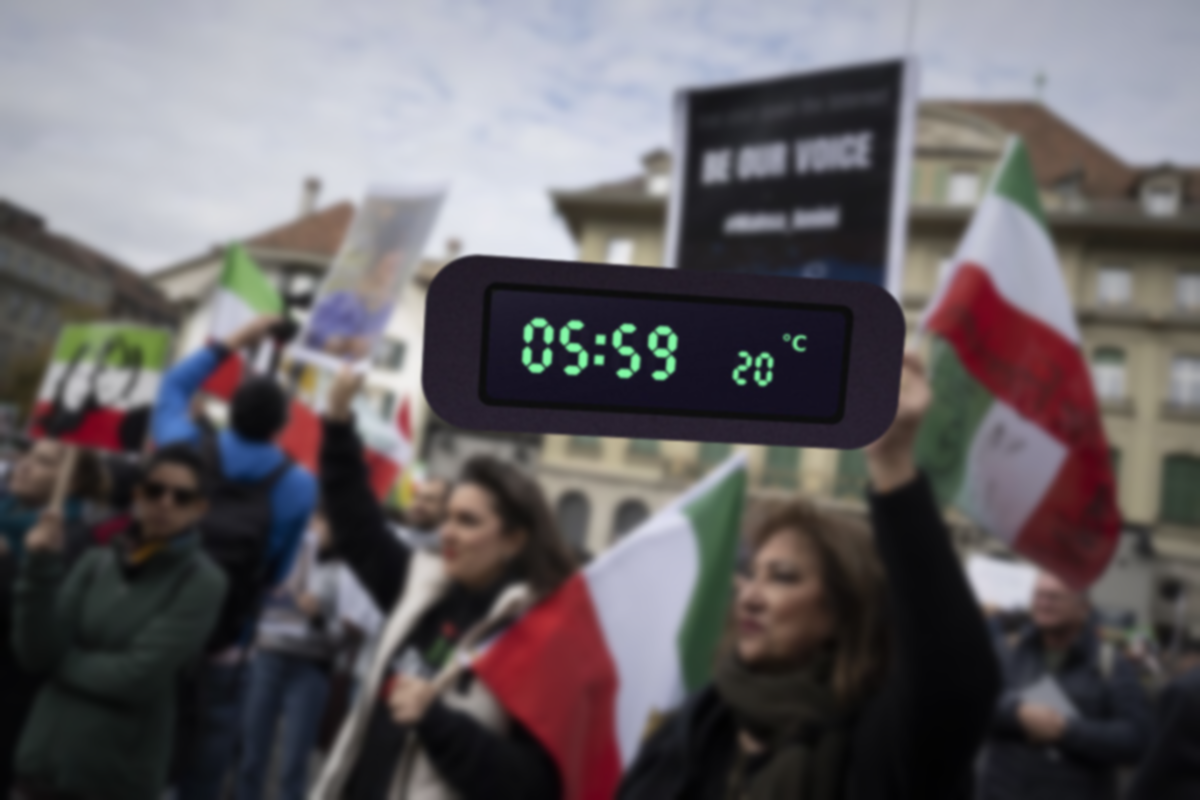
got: h=5 m=59
